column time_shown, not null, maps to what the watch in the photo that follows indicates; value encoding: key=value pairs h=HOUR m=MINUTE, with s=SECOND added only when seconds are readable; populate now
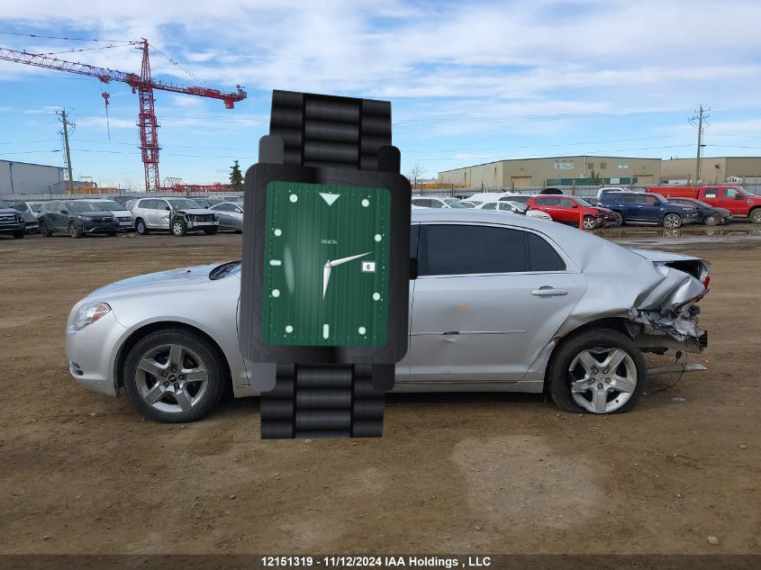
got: h=6 m=12
